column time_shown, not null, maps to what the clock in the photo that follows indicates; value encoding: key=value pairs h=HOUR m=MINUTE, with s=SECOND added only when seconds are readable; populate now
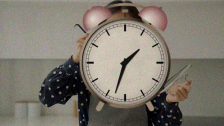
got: h=1 m=33
